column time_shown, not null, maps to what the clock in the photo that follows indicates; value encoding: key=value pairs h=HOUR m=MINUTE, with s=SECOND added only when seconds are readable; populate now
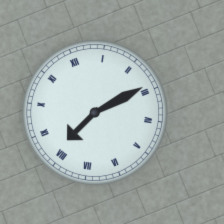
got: h=8 m=14
